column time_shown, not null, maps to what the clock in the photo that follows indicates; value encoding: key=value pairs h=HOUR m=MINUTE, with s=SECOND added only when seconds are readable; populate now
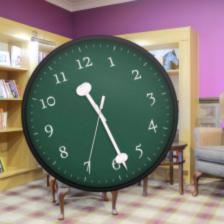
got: h=11 m=28 s=35
